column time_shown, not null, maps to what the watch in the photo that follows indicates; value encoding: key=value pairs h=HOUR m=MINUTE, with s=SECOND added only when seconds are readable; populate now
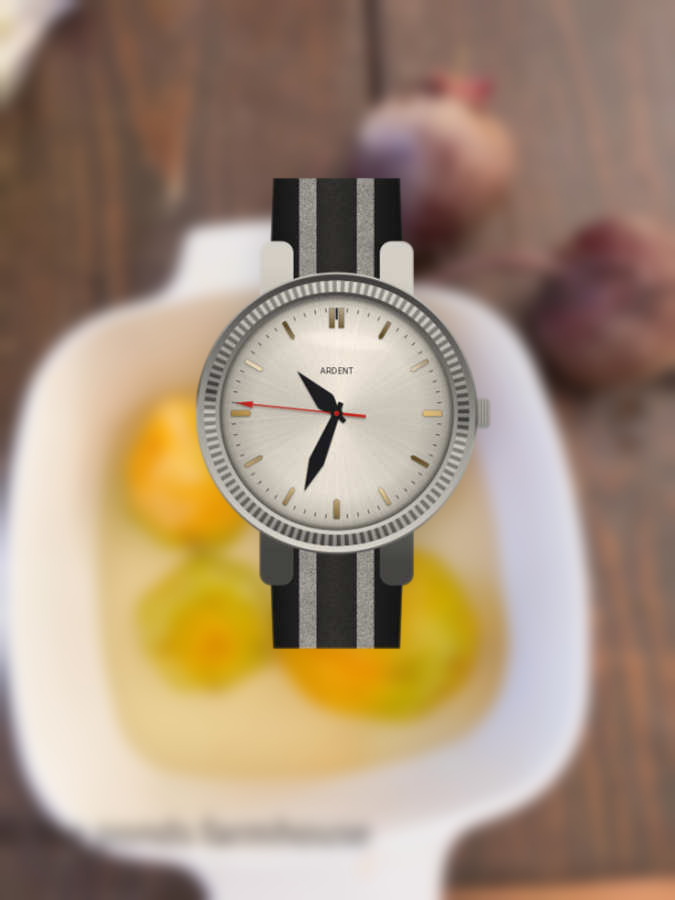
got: h=10 m=33 s=46
